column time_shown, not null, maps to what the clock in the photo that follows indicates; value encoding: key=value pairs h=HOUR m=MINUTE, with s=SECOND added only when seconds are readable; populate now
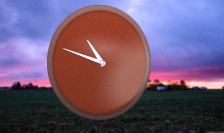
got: h=10 m=48
